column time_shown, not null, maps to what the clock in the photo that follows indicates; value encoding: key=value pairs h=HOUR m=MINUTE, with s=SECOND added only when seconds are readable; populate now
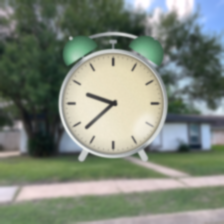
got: h=9 m=38
